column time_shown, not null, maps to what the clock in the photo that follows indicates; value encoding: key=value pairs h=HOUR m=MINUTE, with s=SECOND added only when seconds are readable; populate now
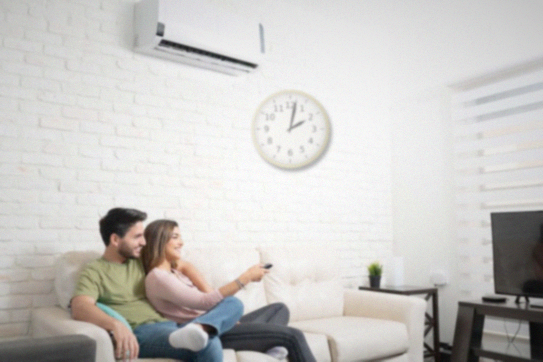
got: h=2 m=2
